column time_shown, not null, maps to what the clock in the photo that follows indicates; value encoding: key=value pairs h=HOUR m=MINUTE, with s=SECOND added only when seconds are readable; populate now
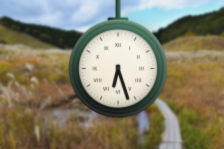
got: h=6 m=27
